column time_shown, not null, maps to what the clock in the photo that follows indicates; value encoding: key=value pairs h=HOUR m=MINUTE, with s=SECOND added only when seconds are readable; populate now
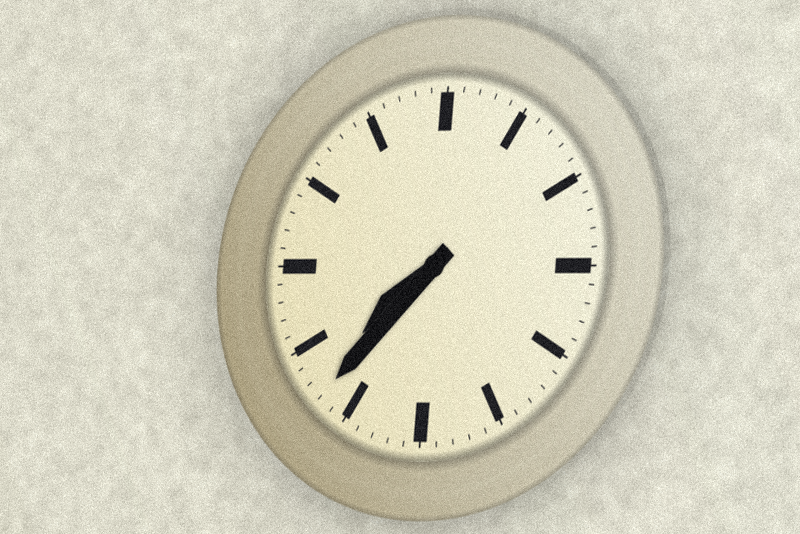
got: h=7 m=37
